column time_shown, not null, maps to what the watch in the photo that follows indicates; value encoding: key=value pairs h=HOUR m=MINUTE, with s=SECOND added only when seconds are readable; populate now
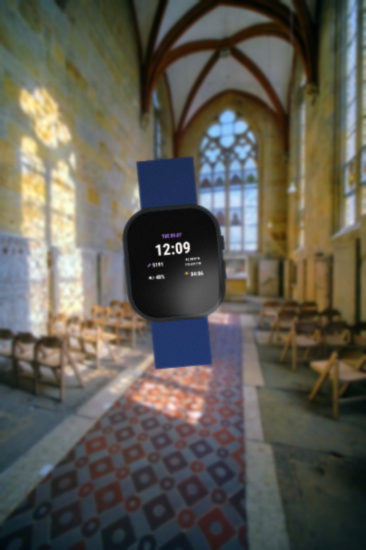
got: h=12 m=9
